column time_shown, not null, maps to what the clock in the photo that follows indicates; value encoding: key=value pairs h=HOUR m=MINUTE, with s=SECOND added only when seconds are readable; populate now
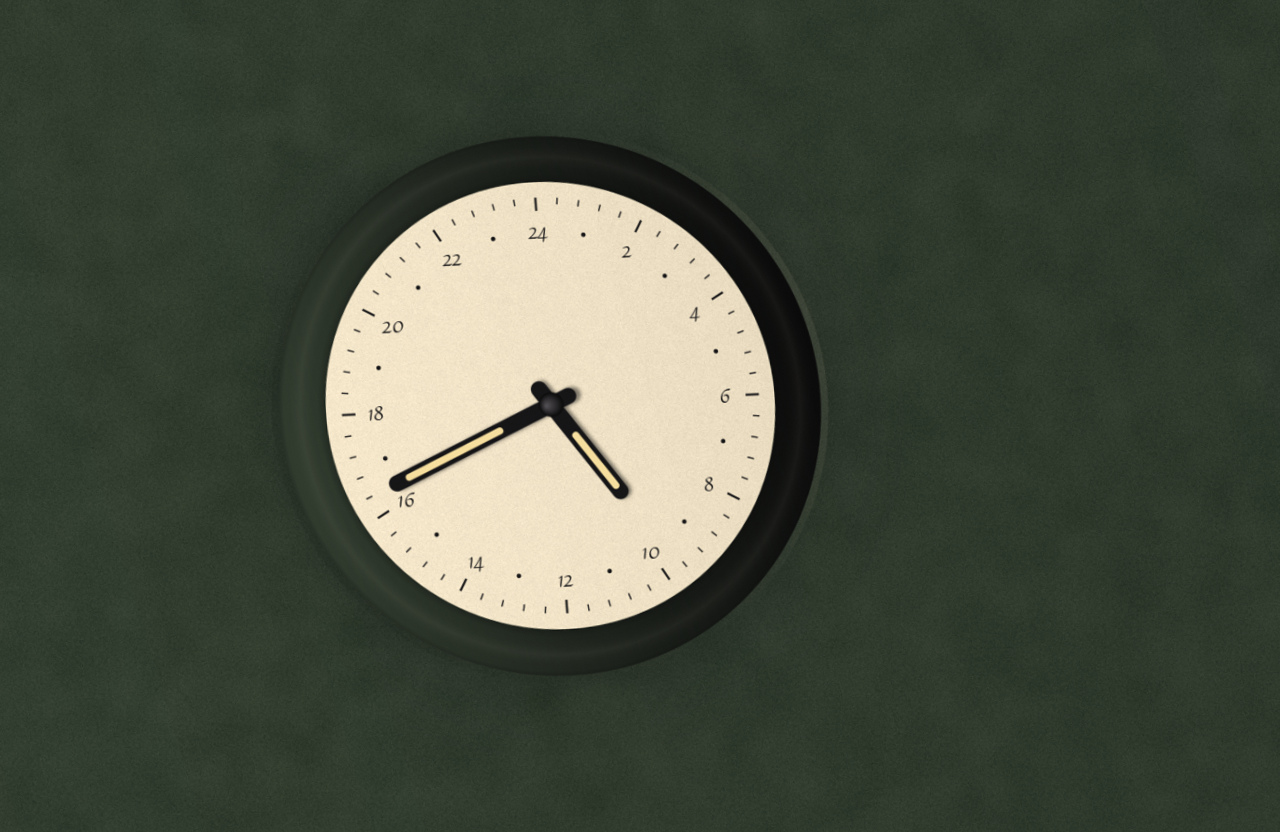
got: h=9 m=41
